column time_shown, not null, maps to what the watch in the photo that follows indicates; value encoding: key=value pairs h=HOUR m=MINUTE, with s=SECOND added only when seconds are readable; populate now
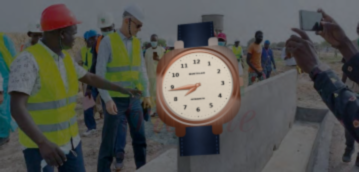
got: h=7 m=44
